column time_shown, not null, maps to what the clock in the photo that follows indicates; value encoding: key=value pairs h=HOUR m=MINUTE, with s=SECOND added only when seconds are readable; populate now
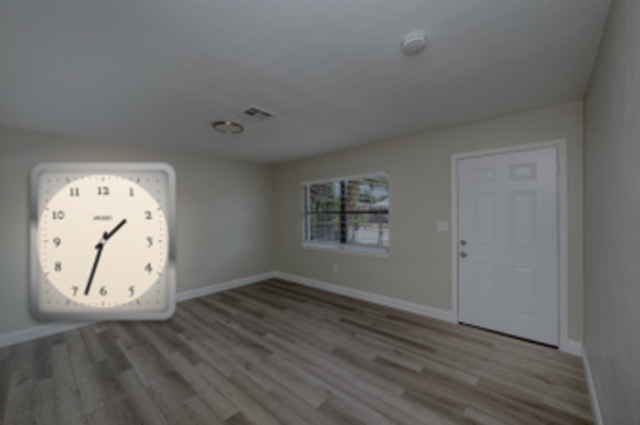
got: h=1 m=33
